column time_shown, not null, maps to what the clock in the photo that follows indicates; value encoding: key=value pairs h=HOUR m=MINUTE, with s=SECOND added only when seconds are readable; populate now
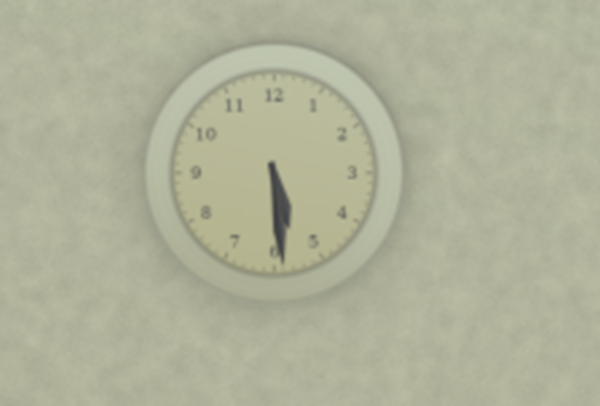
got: h=5 m=29
